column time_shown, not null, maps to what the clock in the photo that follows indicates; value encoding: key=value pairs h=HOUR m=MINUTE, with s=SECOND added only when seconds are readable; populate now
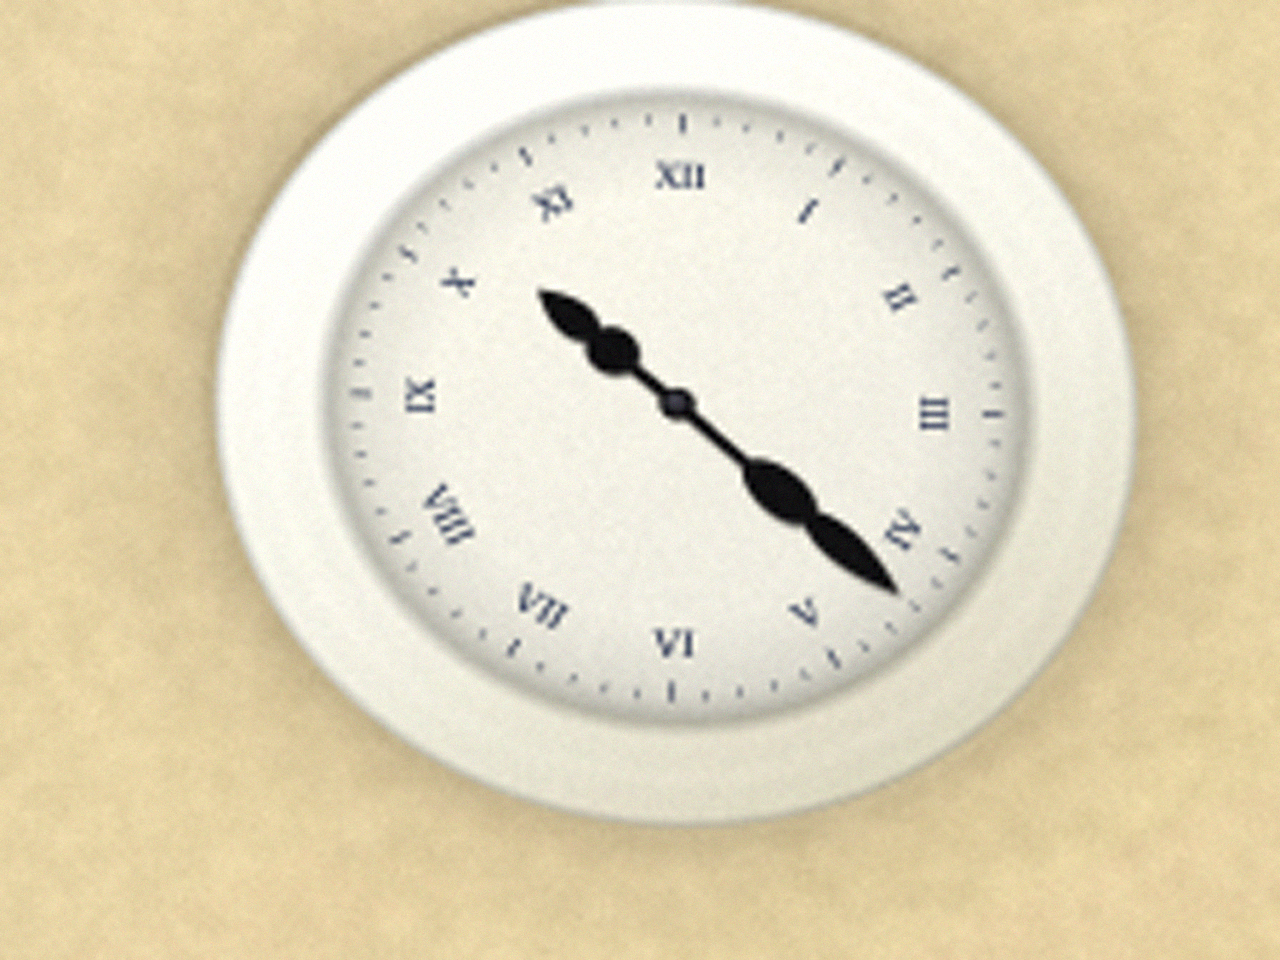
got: h=10 m=22
